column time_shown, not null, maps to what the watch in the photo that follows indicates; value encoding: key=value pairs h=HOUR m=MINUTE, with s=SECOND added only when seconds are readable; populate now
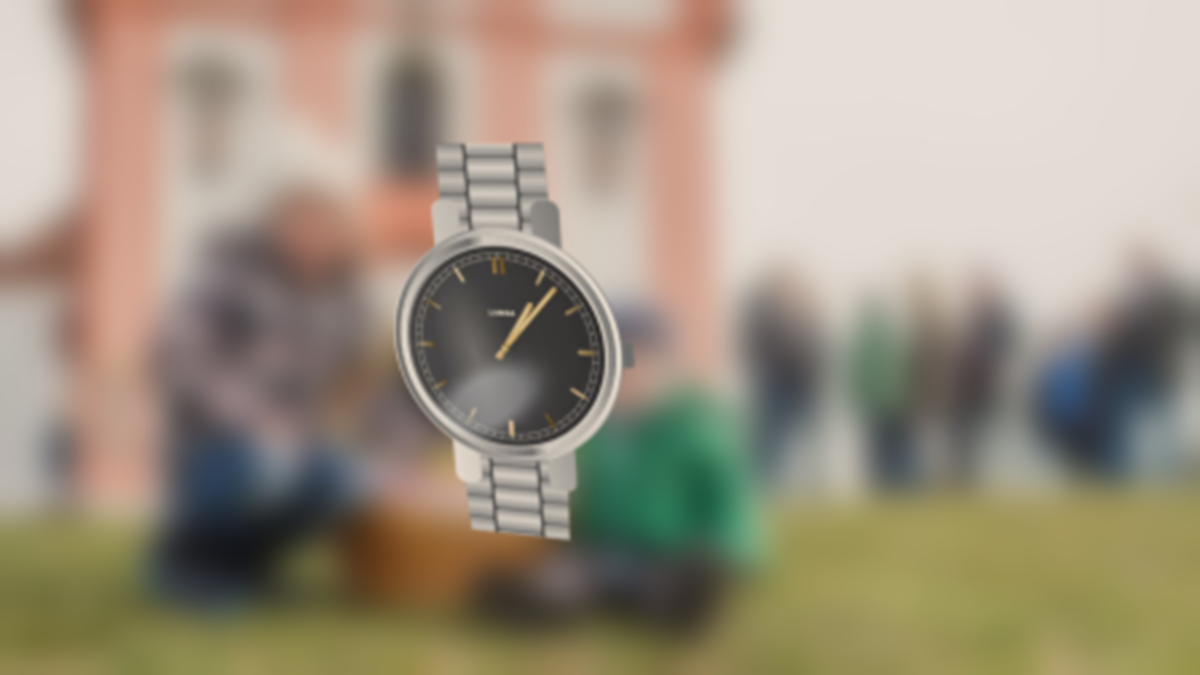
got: h=1 m=7
